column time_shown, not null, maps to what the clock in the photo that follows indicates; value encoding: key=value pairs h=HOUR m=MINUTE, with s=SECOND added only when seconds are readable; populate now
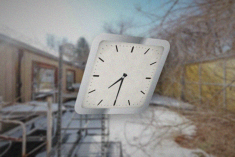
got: h=7 m=30
